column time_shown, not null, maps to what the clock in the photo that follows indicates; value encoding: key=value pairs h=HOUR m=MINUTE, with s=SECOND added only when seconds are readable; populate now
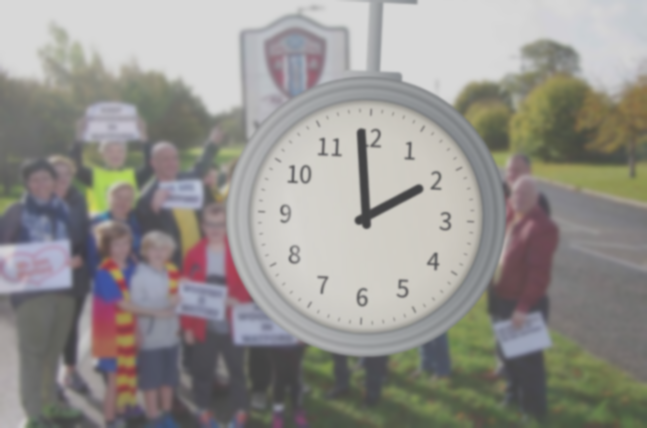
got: h=1 m=59
